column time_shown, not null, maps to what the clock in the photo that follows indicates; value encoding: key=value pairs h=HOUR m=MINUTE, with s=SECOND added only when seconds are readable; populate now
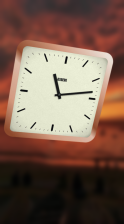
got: h=11 m=13
